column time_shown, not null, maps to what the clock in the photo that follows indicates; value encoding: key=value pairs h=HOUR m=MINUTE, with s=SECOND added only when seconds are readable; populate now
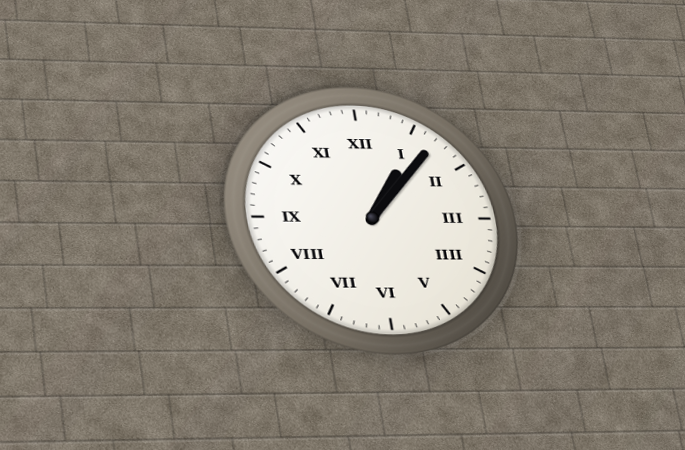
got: h=1 m=7
